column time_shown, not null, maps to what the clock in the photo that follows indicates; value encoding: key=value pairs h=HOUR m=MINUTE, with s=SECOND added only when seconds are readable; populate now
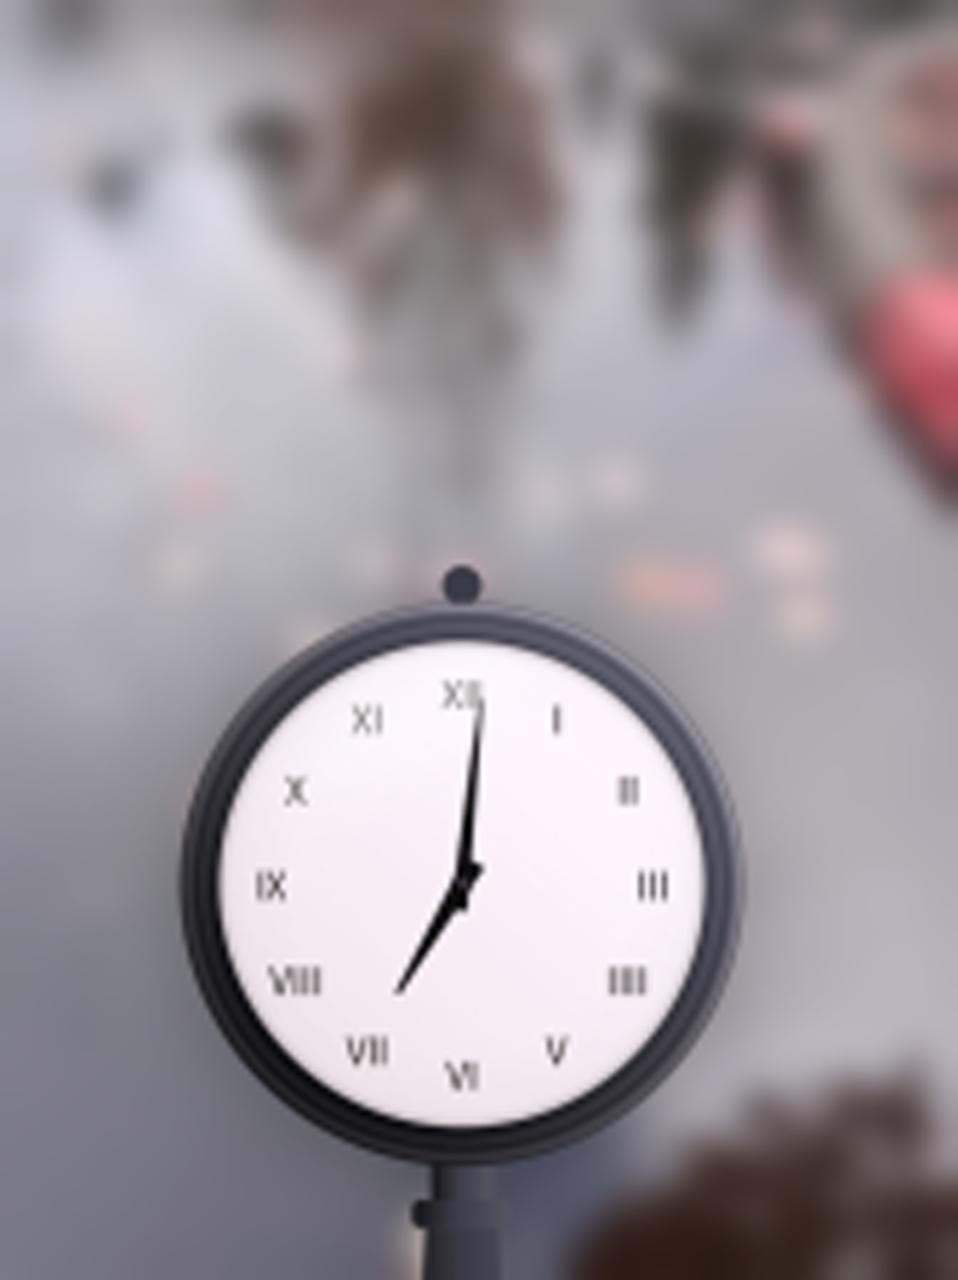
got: h=7 m=1
